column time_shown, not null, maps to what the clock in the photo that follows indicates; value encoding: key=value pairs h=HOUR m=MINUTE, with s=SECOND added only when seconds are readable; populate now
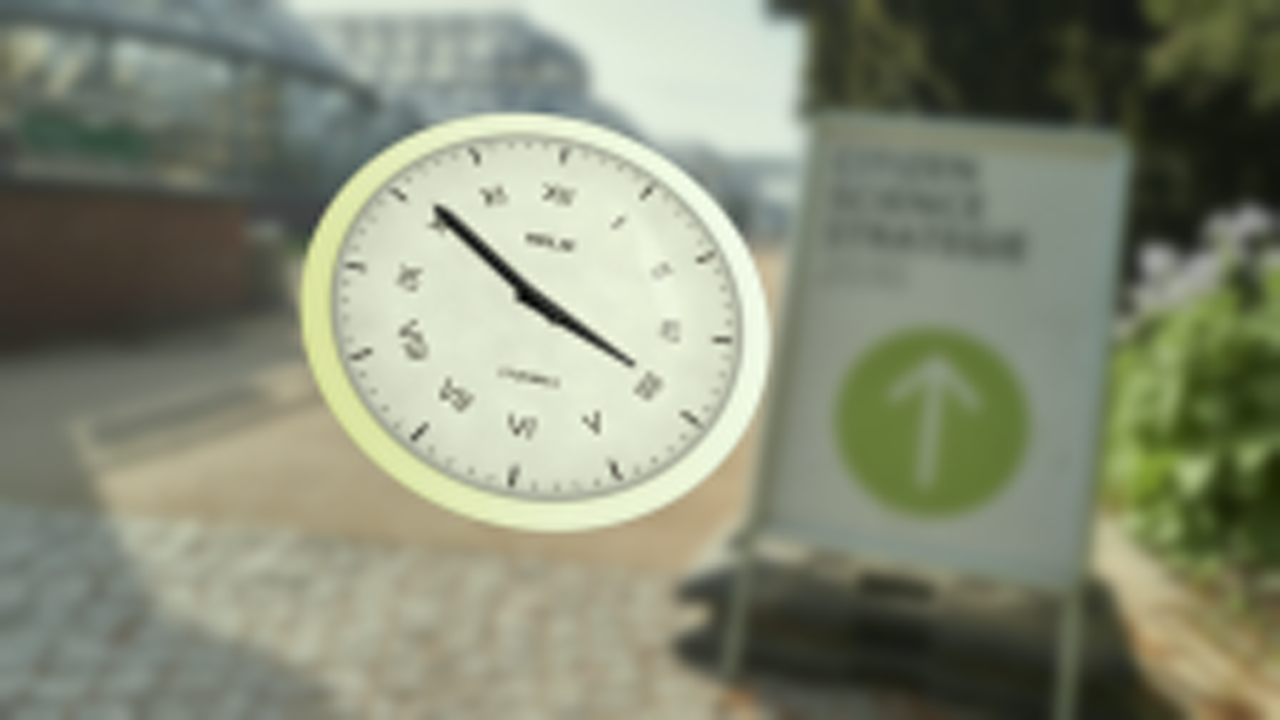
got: h=3 m=51
